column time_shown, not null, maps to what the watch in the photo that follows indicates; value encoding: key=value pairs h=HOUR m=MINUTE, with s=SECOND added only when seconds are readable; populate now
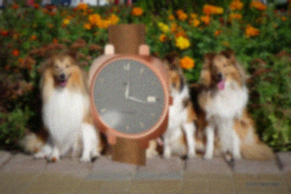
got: h=12 m=17
